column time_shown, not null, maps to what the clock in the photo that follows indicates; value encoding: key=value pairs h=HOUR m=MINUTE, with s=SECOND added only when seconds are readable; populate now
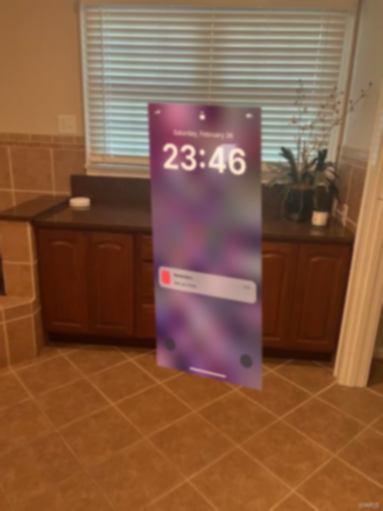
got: h=23 m=46
